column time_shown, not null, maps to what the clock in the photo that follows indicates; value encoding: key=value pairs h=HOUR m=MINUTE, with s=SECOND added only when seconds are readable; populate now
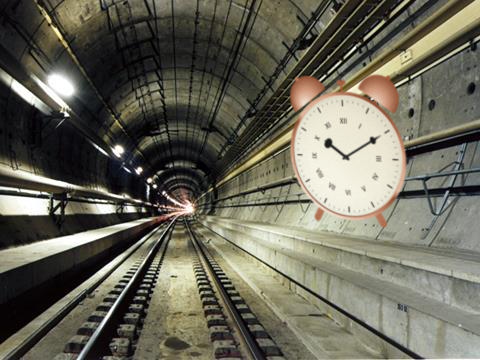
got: h=10 m=10
